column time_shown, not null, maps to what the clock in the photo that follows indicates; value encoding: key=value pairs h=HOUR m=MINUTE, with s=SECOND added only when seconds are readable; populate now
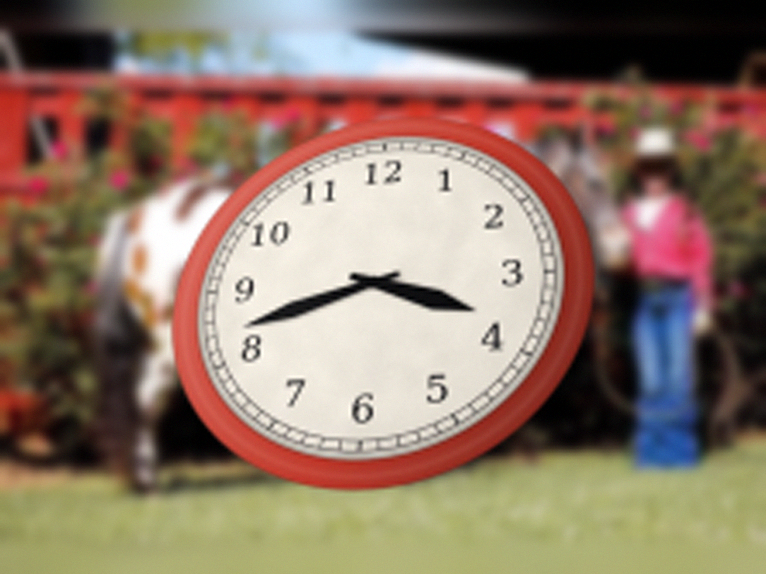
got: h=3 m=42
